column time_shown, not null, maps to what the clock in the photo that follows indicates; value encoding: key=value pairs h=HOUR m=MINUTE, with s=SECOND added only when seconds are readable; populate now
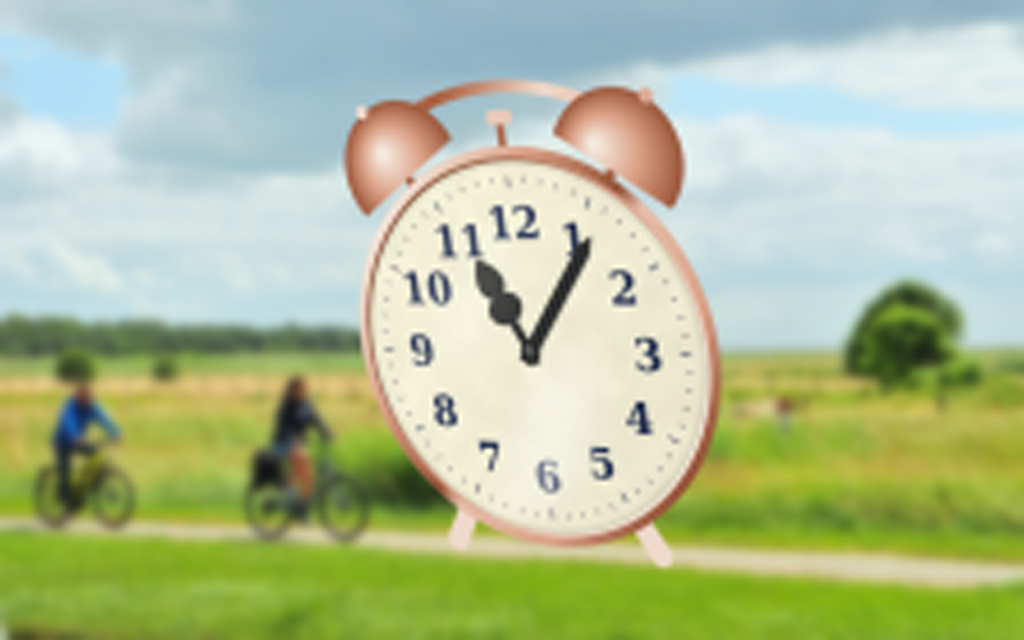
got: h=11 m=6
